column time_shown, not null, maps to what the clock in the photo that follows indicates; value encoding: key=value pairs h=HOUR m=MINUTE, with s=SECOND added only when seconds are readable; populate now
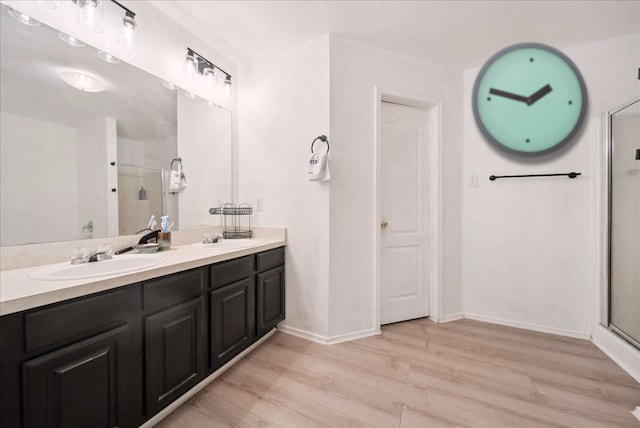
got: h=1 m=47
